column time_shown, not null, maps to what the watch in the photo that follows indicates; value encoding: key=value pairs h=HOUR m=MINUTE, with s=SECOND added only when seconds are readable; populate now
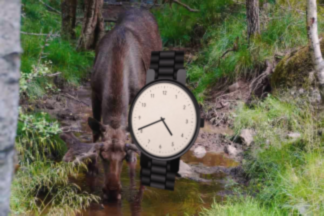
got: h=4 m=41
